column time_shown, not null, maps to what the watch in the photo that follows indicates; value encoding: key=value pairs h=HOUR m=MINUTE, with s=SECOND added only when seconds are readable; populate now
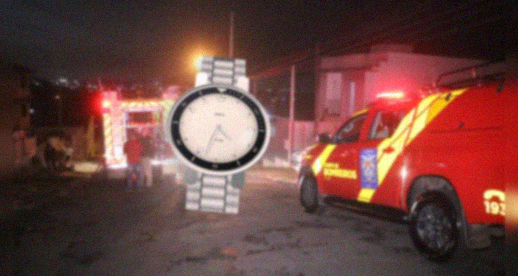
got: h=4 m=33
